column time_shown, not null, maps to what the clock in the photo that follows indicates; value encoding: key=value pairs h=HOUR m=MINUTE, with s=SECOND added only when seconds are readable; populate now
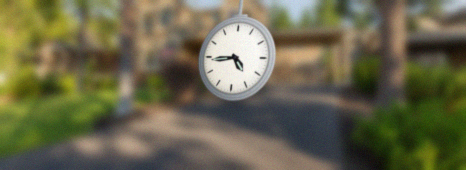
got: h=4 m=44
